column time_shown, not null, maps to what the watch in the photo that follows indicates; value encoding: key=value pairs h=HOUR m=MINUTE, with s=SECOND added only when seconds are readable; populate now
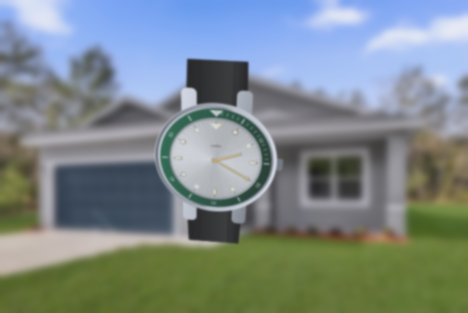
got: h=2 m=20
